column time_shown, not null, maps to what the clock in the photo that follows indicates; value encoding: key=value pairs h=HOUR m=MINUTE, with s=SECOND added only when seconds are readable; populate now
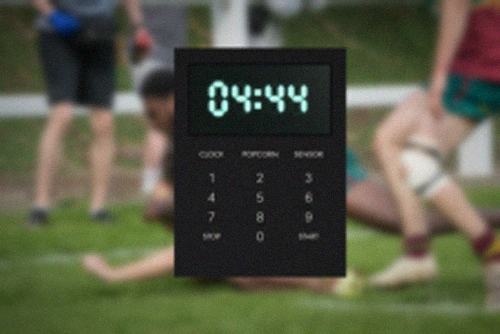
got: h=4 m=44
